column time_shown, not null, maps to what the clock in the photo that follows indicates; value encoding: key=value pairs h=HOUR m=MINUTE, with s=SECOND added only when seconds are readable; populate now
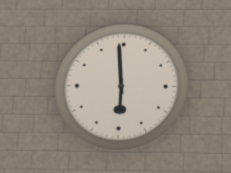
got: h=5 m=59
